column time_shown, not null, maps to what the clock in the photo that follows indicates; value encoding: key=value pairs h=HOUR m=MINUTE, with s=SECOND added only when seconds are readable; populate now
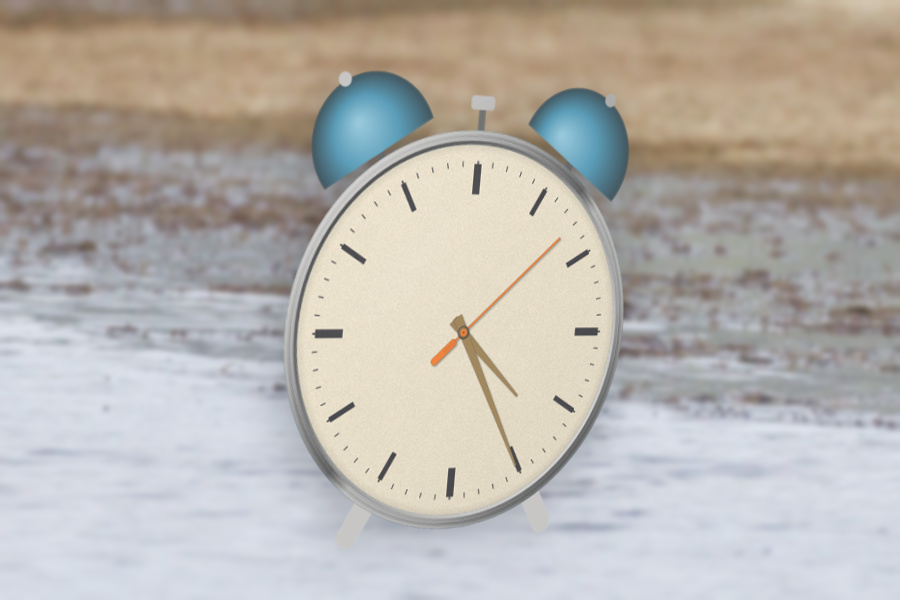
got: h=4 m=25 s=8
